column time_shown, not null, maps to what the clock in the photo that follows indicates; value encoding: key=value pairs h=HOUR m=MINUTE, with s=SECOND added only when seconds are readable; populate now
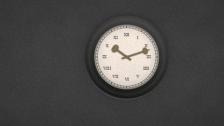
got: h=10 m=12
